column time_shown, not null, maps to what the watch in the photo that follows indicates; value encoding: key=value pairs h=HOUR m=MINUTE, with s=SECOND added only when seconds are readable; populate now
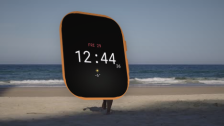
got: h=12 m=44
